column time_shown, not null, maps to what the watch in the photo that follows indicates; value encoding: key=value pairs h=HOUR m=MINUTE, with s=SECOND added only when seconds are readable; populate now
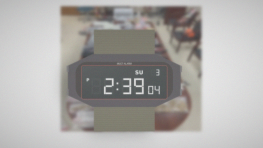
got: h=2 m=39
